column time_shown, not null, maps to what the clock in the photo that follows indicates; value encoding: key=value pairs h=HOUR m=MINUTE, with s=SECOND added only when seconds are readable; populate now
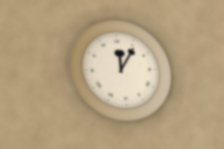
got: h=12 m=6
